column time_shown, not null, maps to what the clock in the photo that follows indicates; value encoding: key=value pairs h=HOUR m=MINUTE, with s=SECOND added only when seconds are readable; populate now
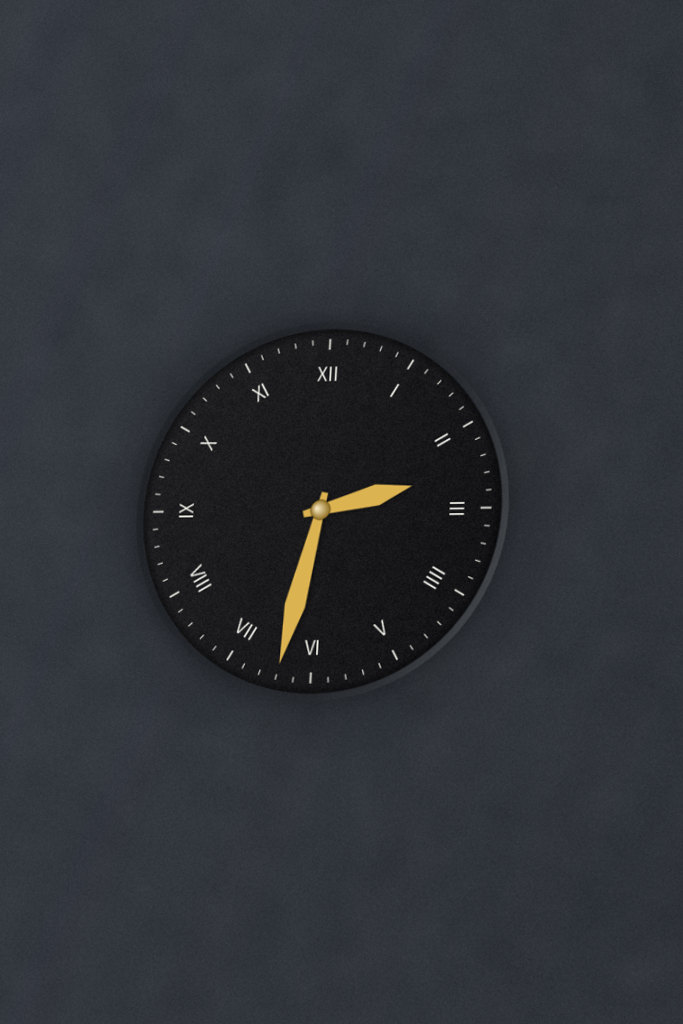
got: h=2 m=32
